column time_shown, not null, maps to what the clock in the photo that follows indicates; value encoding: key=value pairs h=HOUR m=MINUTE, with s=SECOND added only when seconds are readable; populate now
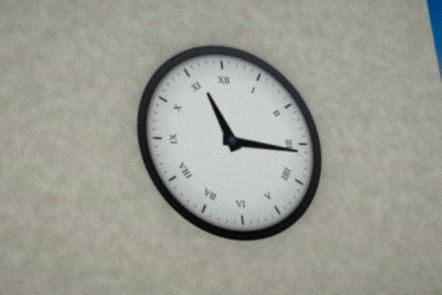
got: h=11 m=16
